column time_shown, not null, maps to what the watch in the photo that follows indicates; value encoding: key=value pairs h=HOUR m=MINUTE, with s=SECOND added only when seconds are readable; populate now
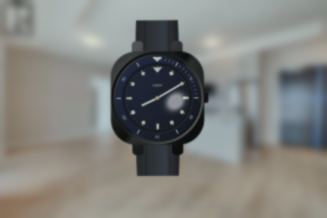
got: h=8 m=10
